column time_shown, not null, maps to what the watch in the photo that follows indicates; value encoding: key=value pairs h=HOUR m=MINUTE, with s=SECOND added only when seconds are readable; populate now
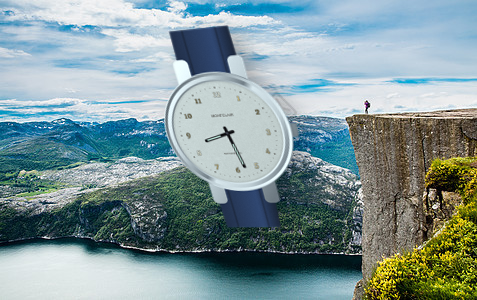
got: h=8 m=28
